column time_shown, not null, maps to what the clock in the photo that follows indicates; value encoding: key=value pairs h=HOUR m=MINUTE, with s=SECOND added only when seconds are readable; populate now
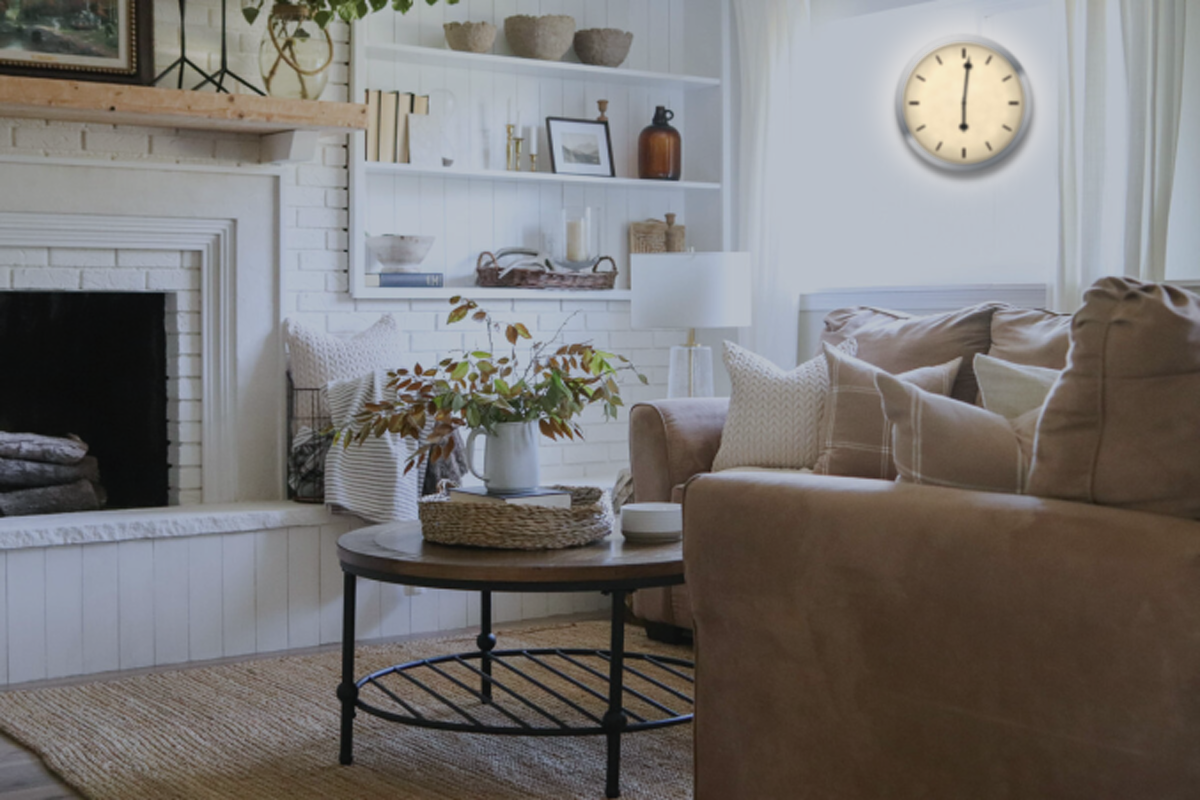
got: h=6 m=1
